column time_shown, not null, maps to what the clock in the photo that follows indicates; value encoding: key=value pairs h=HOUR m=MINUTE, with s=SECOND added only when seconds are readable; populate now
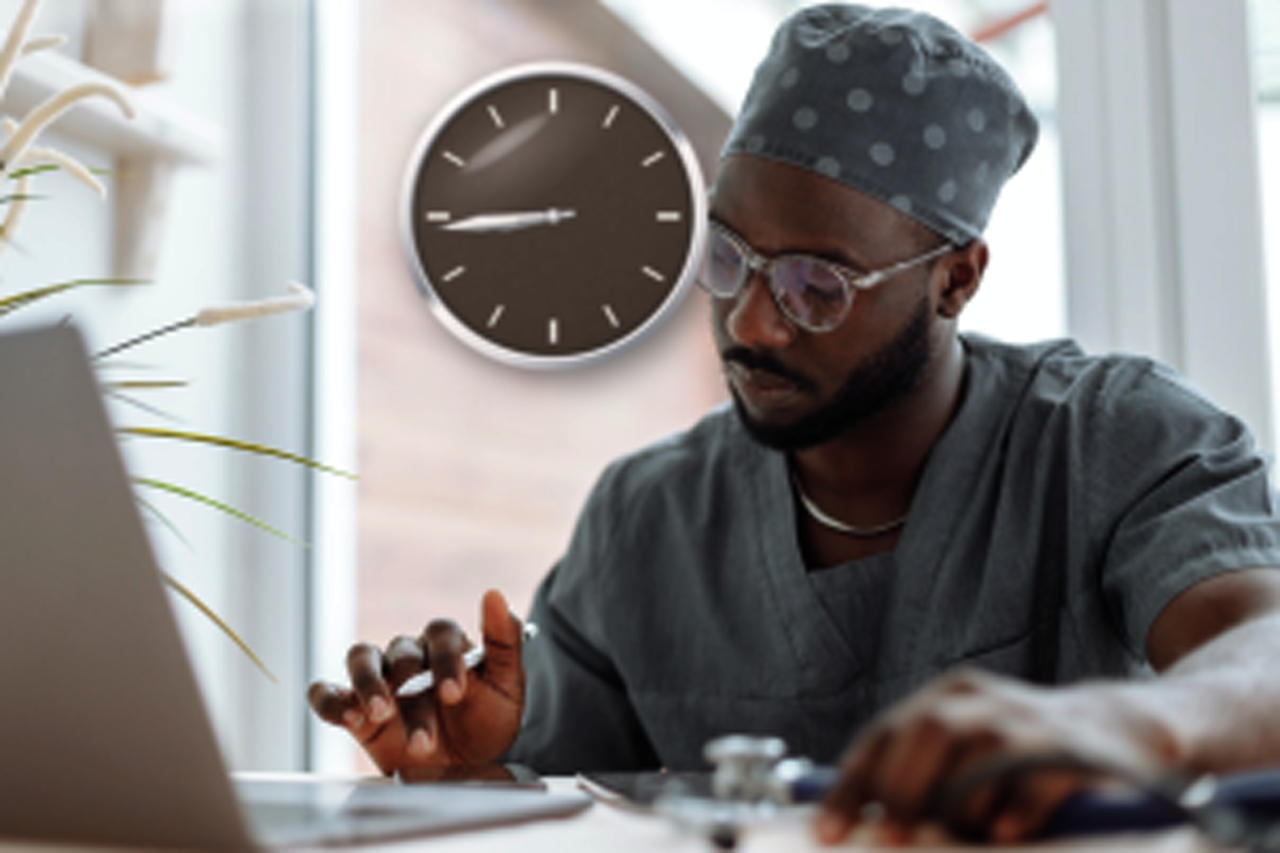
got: h=8 m=44
